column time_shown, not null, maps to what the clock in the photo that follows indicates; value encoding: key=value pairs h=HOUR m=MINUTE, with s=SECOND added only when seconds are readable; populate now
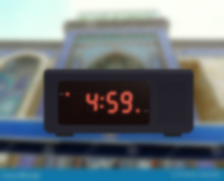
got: h=4 m=59
